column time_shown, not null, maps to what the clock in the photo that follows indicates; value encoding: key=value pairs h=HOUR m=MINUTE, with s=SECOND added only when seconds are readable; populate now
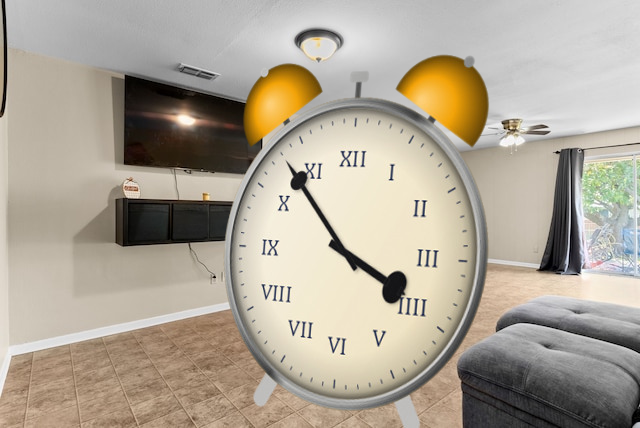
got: h=3 m=53
